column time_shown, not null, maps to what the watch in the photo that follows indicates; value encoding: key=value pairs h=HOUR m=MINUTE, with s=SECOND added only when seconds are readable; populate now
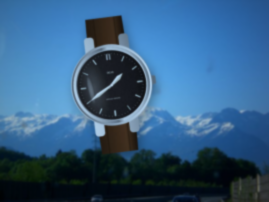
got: h=1 m=40
